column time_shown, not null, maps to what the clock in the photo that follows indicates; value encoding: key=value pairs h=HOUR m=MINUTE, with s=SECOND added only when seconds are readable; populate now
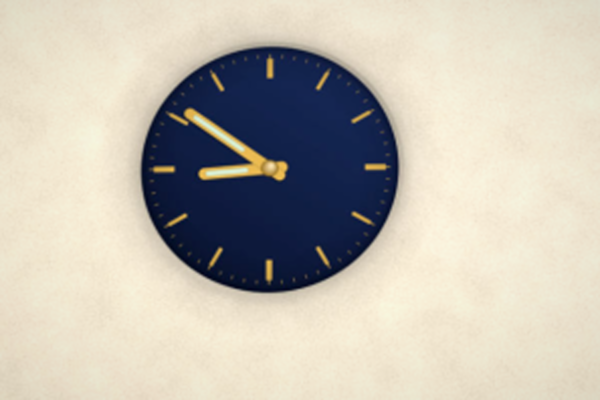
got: h=8 m=51
